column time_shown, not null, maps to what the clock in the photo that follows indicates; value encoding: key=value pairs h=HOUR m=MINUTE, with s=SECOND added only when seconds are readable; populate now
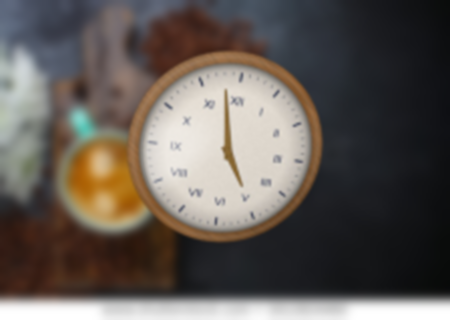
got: h=4 m=58
